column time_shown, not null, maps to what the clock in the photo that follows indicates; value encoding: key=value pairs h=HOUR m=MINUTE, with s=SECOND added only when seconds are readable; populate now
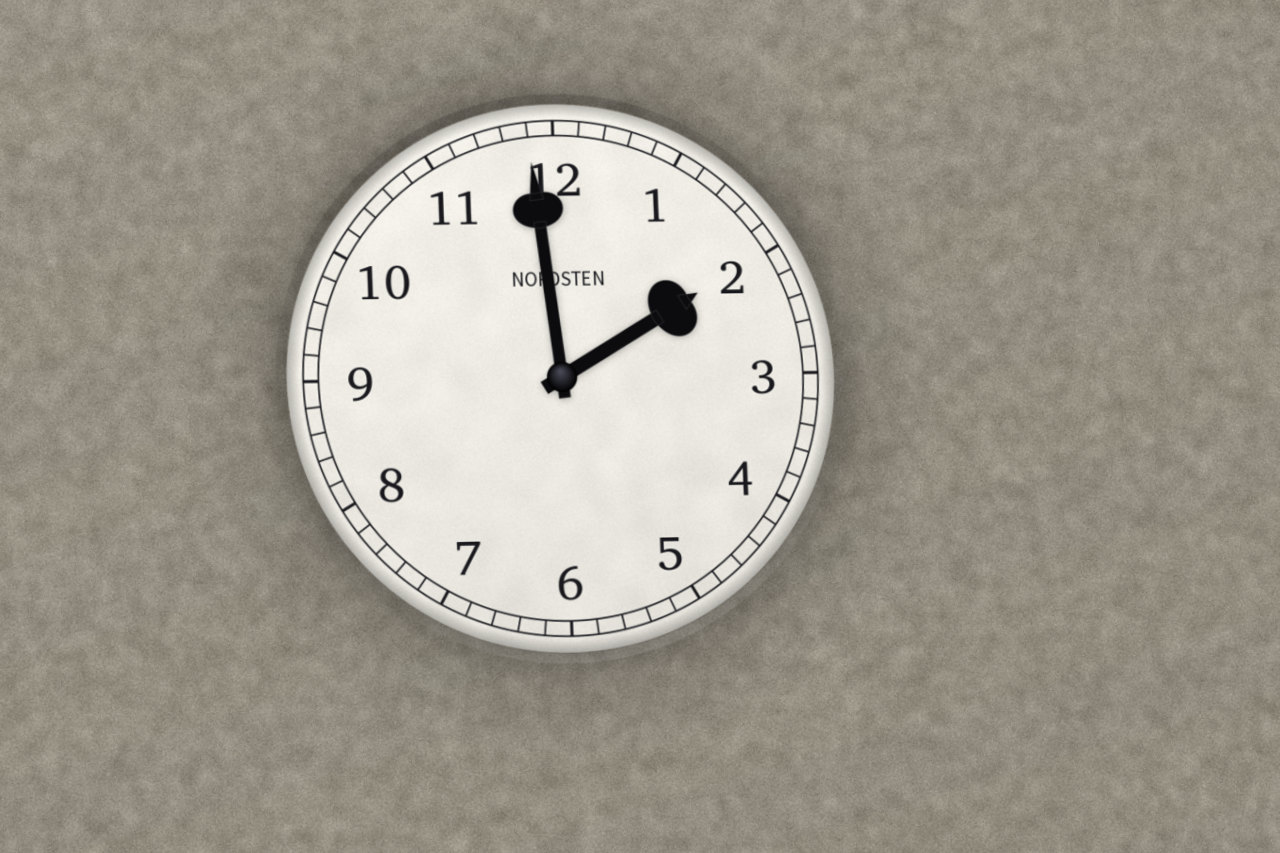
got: h=1 m=59
